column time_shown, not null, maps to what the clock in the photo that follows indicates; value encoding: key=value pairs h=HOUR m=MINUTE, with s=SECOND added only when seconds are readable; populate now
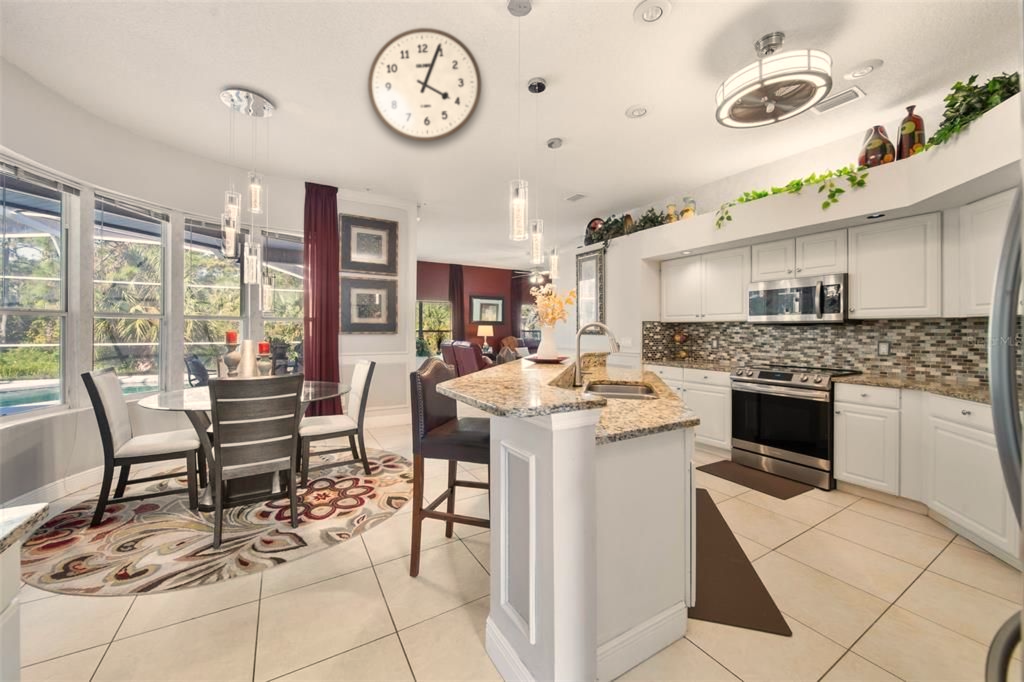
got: h=4 m=4
